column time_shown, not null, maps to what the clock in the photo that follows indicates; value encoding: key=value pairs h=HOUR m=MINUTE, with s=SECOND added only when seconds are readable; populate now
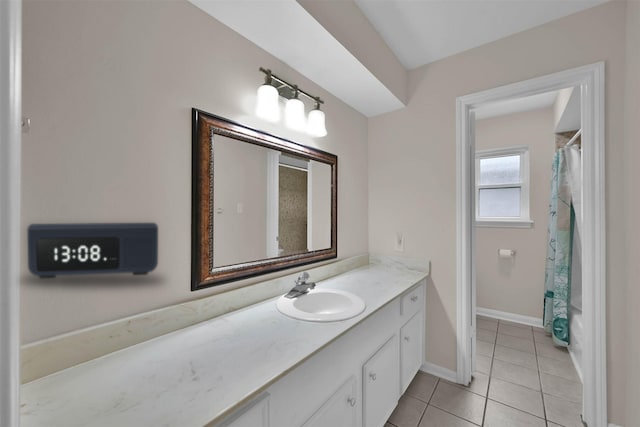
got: h=13 m=8
